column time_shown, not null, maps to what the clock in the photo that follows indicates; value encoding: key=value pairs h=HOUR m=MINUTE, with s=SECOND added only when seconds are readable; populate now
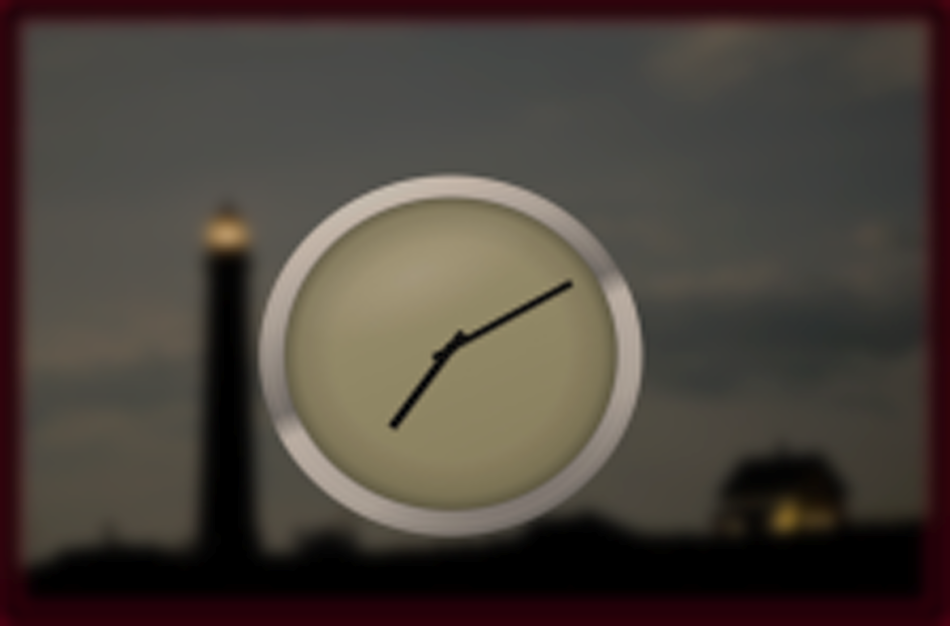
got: h=7 m=10
